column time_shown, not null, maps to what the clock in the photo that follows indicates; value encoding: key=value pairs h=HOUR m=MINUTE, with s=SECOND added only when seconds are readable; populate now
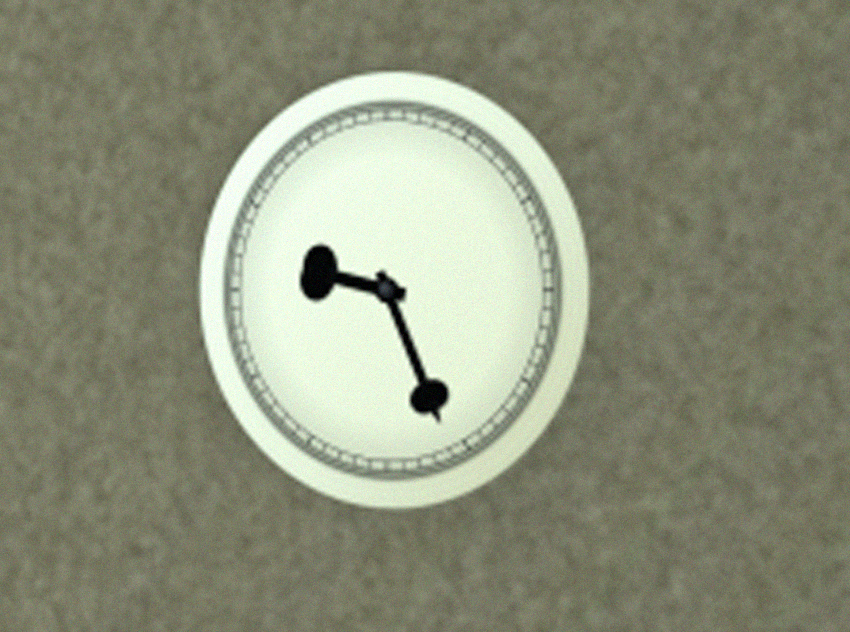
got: h=9 m=26
